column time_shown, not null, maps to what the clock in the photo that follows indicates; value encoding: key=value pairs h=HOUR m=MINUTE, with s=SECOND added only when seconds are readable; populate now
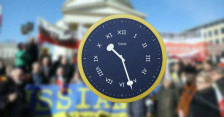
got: h=10 m=27
